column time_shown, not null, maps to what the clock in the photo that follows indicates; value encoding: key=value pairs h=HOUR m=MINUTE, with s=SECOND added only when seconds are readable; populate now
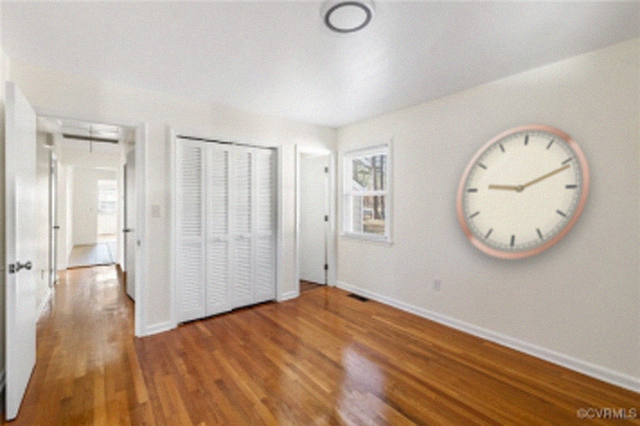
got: h=9 m=11
